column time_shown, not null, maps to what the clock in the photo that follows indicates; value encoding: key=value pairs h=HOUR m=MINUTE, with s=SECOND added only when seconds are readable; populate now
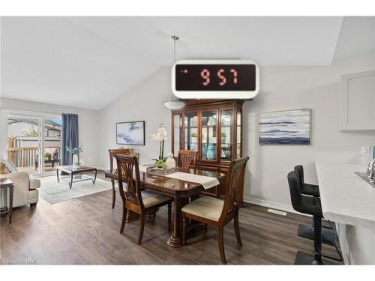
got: h=9 m=57
